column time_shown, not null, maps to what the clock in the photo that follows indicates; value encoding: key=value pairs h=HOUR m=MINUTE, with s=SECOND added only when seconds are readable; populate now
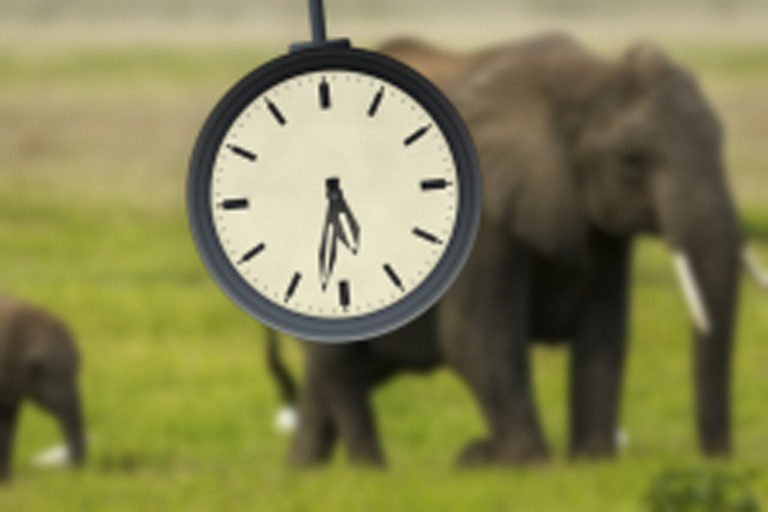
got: h=5 m=32
